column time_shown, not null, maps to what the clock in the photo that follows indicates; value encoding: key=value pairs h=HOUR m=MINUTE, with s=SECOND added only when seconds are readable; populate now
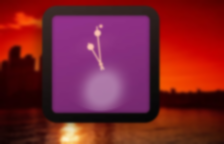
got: h=10 m=59
